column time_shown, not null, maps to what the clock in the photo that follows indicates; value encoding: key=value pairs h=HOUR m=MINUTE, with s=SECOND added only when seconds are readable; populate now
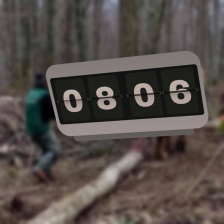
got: h=8 m=6
